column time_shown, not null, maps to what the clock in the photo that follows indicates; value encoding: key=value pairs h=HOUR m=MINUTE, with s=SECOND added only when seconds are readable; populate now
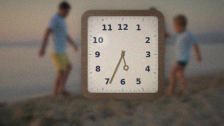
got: h=5 m=34
